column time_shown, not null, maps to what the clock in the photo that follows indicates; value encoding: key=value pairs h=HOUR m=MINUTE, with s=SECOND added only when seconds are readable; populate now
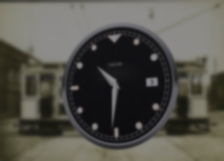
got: h=10 m=31
